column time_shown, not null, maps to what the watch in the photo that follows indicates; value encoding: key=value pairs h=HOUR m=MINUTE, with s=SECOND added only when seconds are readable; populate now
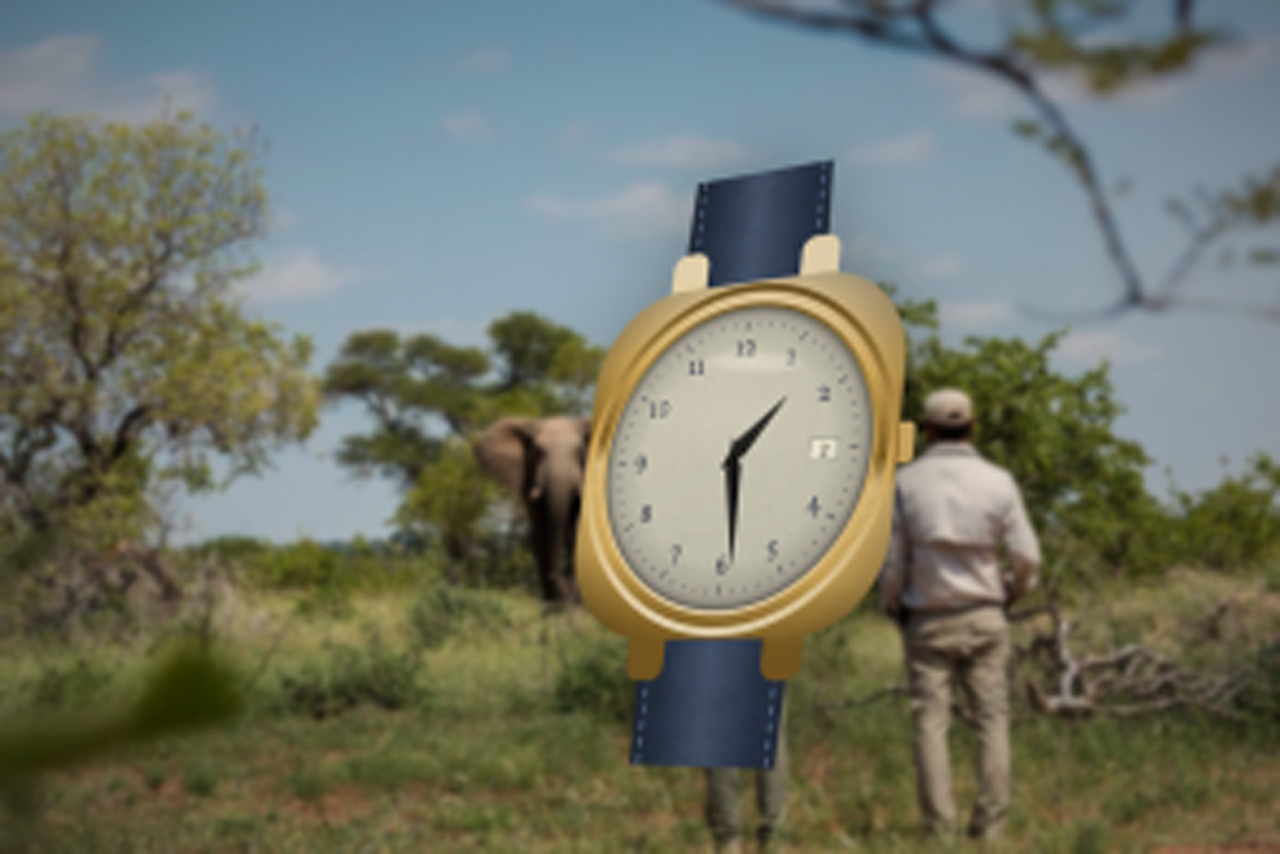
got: h=1 m=29
